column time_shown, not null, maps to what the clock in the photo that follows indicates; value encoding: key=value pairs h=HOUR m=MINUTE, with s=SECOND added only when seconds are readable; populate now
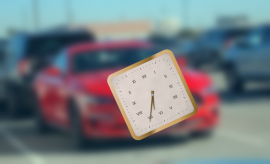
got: h=6 m=35
